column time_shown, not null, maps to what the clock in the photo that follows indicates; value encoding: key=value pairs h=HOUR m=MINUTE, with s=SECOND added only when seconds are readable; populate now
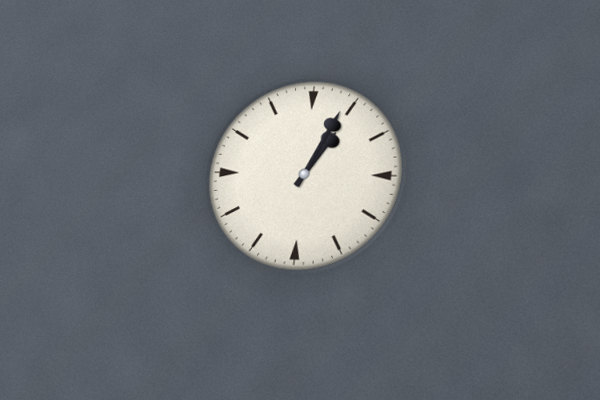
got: h=1 m=4
